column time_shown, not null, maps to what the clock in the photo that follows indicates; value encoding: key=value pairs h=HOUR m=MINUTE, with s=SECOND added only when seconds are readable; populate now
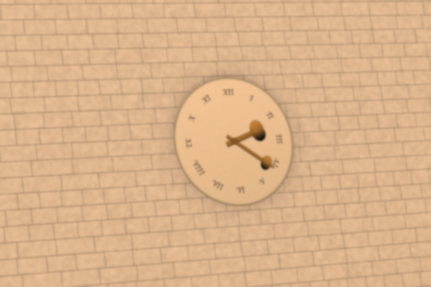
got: h=2 m=21
